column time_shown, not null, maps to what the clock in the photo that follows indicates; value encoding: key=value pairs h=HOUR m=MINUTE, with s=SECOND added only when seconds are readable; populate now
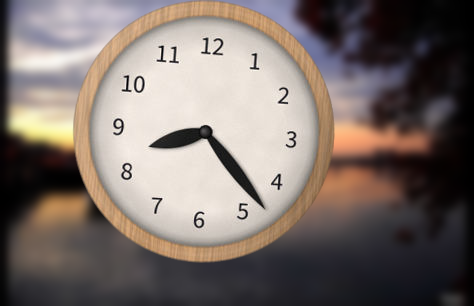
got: h=8 m=23
